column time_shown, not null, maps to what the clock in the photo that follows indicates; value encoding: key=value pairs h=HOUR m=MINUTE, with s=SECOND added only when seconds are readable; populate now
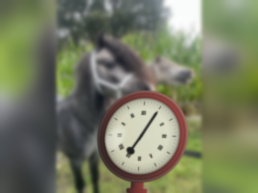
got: h=7 m=5
